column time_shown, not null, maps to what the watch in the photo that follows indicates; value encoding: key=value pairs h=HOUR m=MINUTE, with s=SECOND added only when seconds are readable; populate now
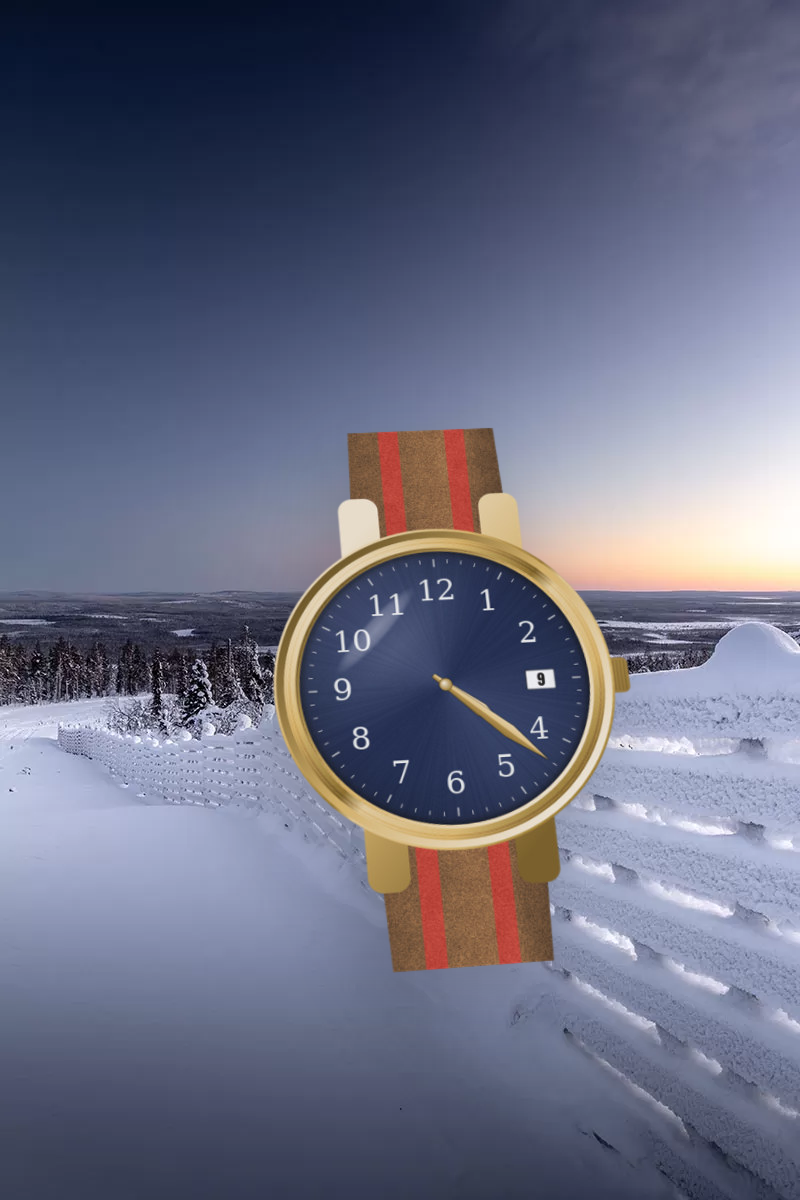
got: h=4 m=22
